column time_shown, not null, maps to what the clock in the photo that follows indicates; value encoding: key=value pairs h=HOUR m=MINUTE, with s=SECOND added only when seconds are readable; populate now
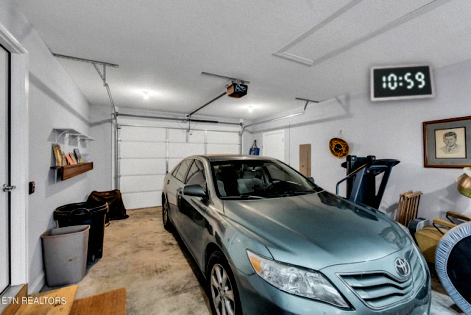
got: h=10 m=59
